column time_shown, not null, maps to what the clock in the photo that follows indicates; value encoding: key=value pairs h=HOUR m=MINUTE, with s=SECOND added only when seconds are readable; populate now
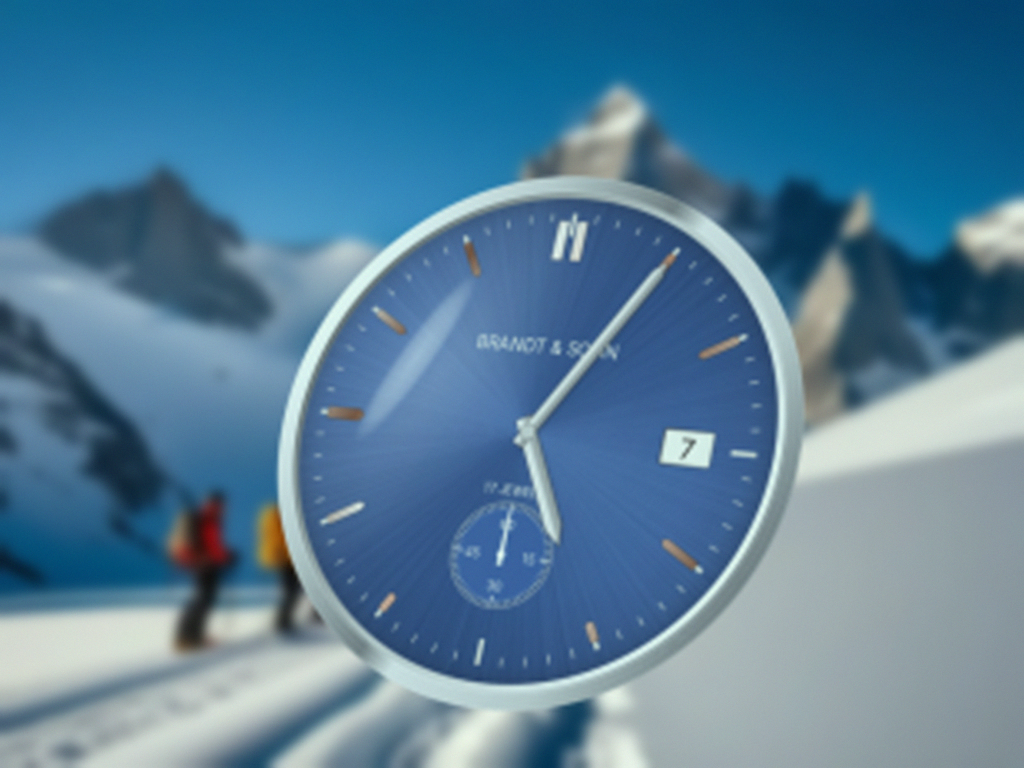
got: h=5 m=5
